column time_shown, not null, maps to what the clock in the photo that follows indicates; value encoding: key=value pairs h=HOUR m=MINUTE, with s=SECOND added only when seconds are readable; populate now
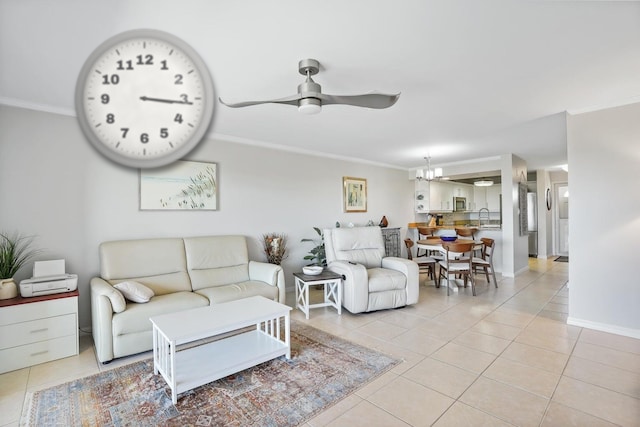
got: h=3 m=16
